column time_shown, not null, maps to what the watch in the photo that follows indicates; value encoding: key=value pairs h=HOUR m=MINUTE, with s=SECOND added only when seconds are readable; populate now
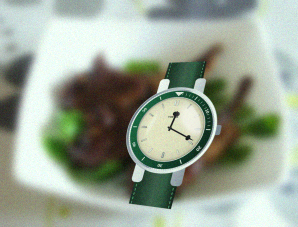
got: h=12 m=19
